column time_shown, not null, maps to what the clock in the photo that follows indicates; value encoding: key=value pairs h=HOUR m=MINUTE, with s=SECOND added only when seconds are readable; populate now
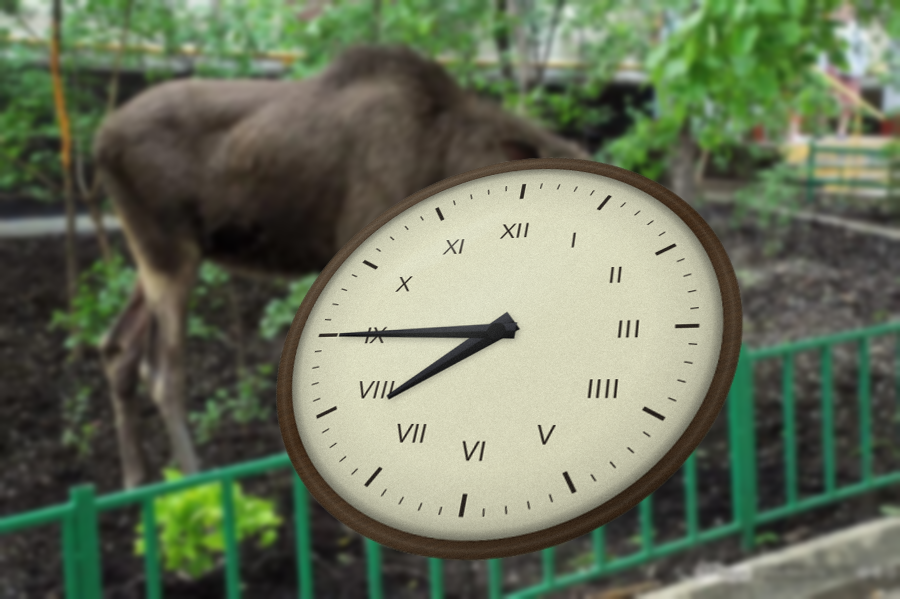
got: h=7 m=45
